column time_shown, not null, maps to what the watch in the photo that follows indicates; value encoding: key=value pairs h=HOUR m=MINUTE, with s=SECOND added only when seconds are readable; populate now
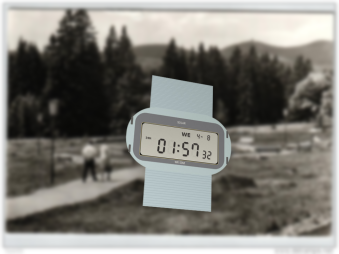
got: h=1 m=57 s=32
